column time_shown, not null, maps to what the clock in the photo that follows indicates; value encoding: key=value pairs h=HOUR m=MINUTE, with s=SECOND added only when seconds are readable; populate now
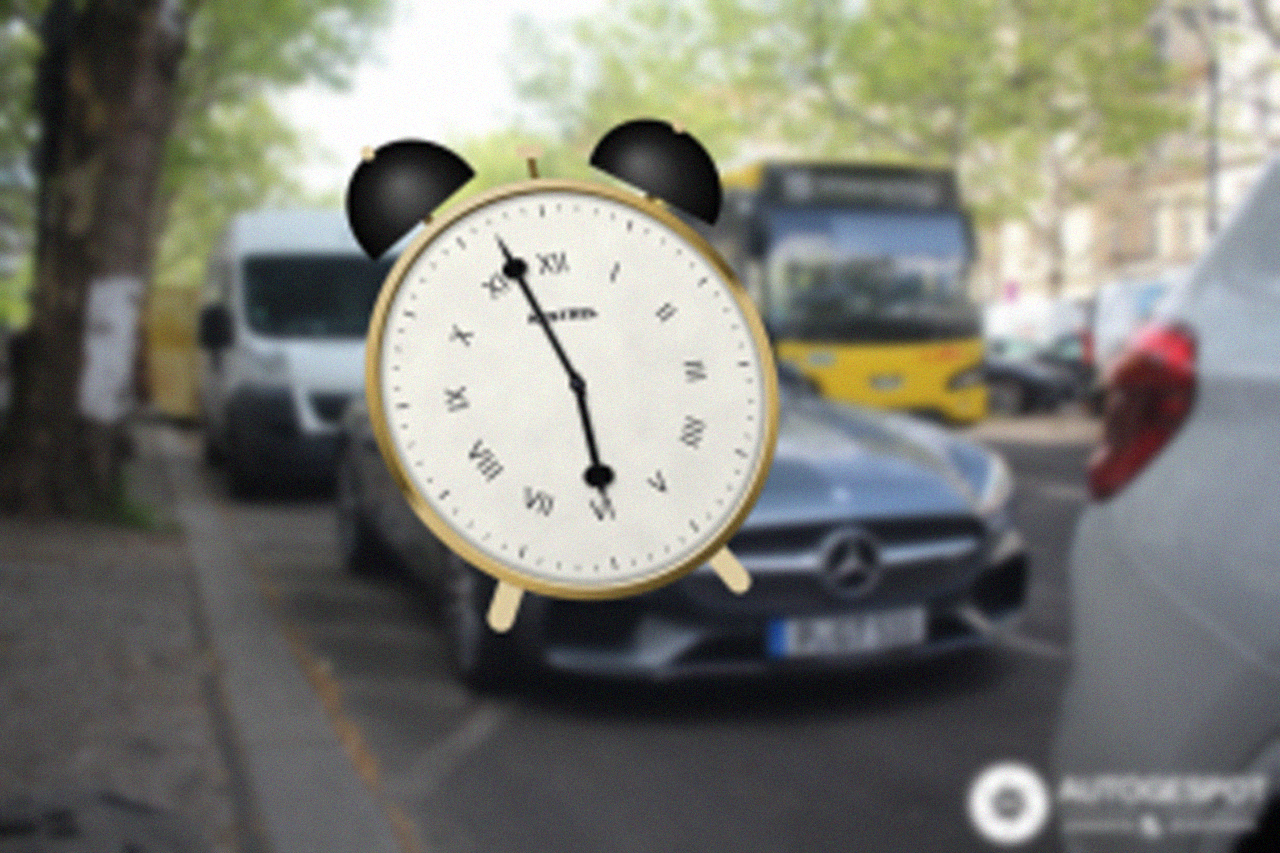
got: h=5 m=57
